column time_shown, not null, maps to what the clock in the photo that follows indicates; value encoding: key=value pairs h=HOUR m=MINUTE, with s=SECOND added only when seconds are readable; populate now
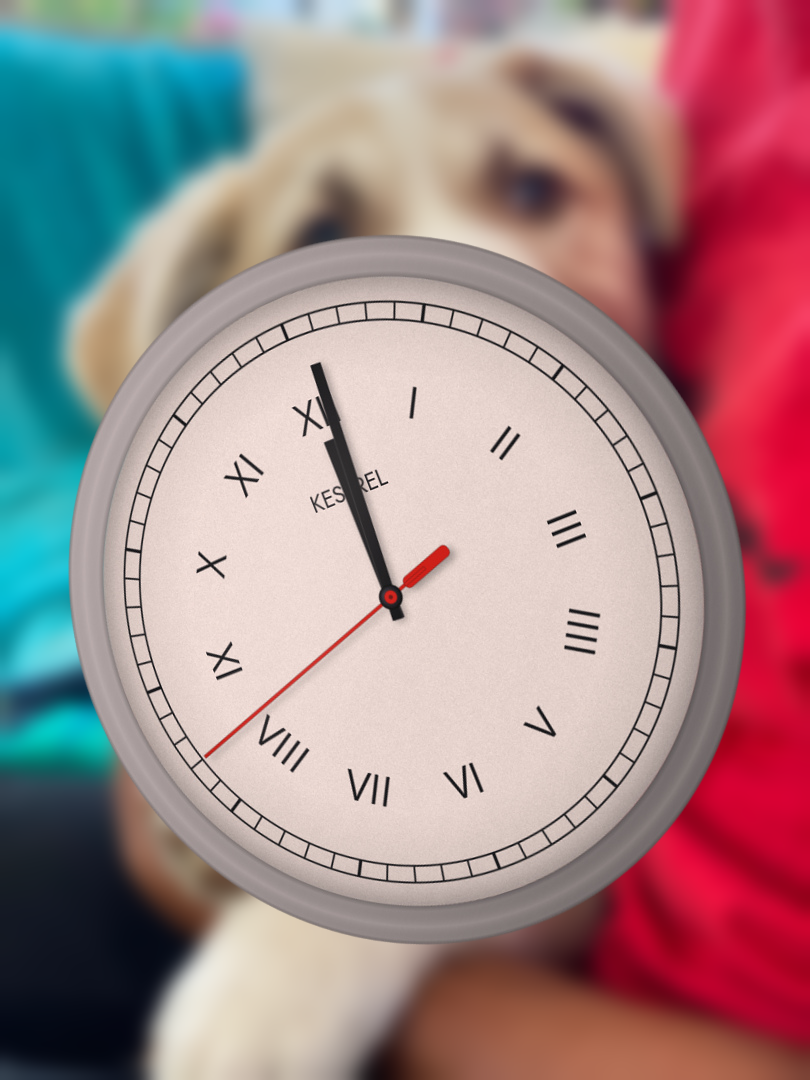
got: h=12 m=0 s=42
